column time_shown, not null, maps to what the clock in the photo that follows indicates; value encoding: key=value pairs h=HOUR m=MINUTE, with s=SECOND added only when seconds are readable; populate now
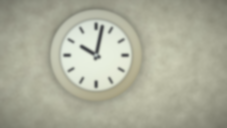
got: h=10 m=2
